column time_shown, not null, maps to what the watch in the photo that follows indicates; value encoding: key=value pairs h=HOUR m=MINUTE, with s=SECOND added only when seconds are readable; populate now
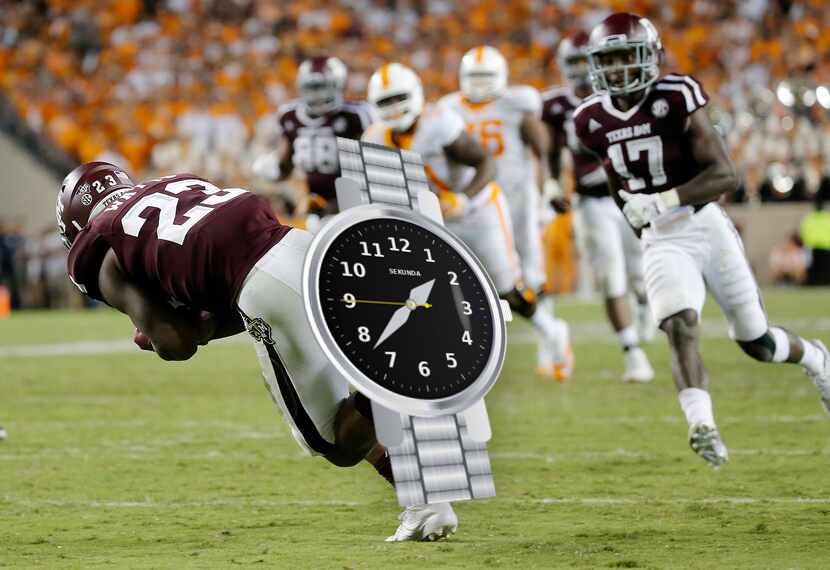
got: h=1 m=37 s=45
